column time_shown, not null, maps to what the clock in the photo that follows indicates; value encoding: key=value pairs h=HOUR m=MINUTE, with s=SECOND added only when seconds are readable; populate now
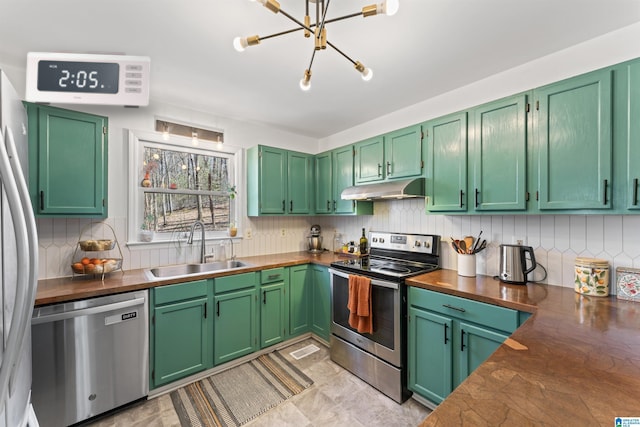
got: h=2 m=5
